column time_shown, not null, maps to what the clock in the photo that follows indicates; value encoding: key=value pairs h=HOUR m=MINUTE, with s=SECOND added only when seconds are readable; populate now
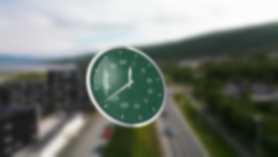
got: h=12 m=41
